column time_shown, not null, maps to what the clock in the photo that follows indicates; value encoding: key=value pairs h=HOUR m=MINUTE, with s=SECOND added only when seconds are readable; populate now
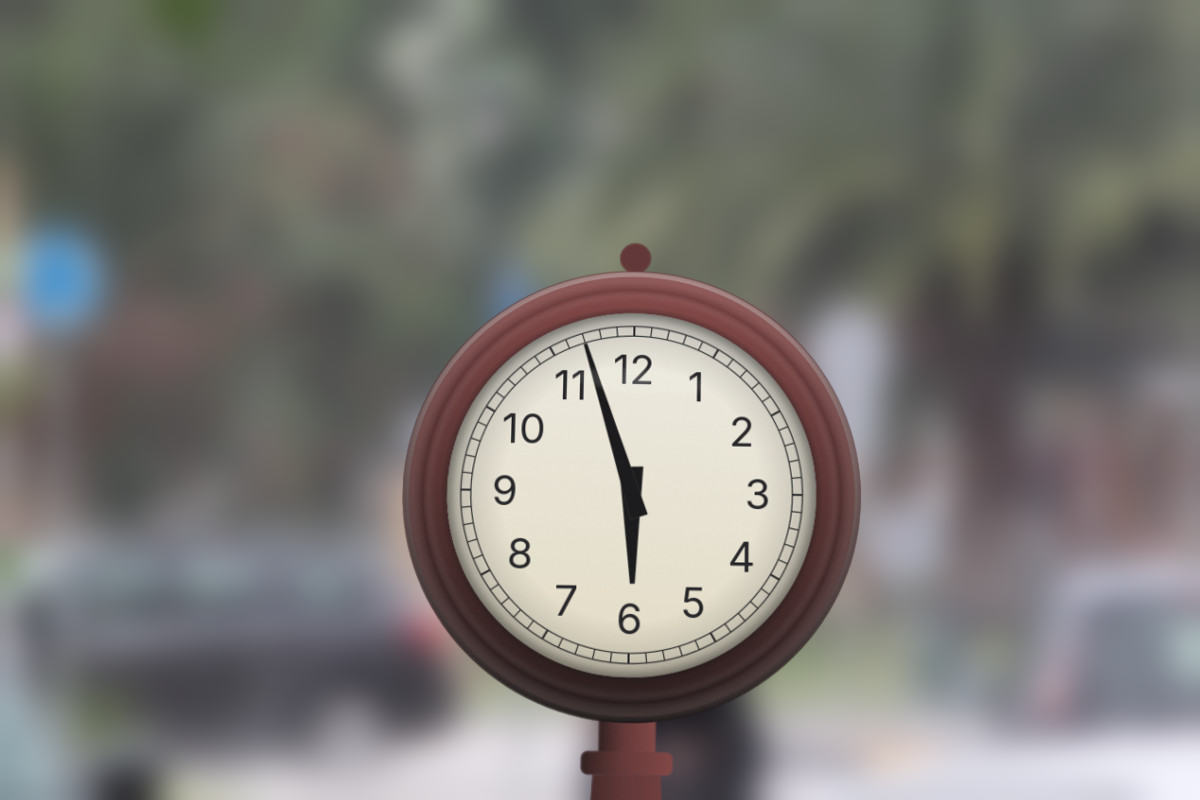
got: h=5 m=57
